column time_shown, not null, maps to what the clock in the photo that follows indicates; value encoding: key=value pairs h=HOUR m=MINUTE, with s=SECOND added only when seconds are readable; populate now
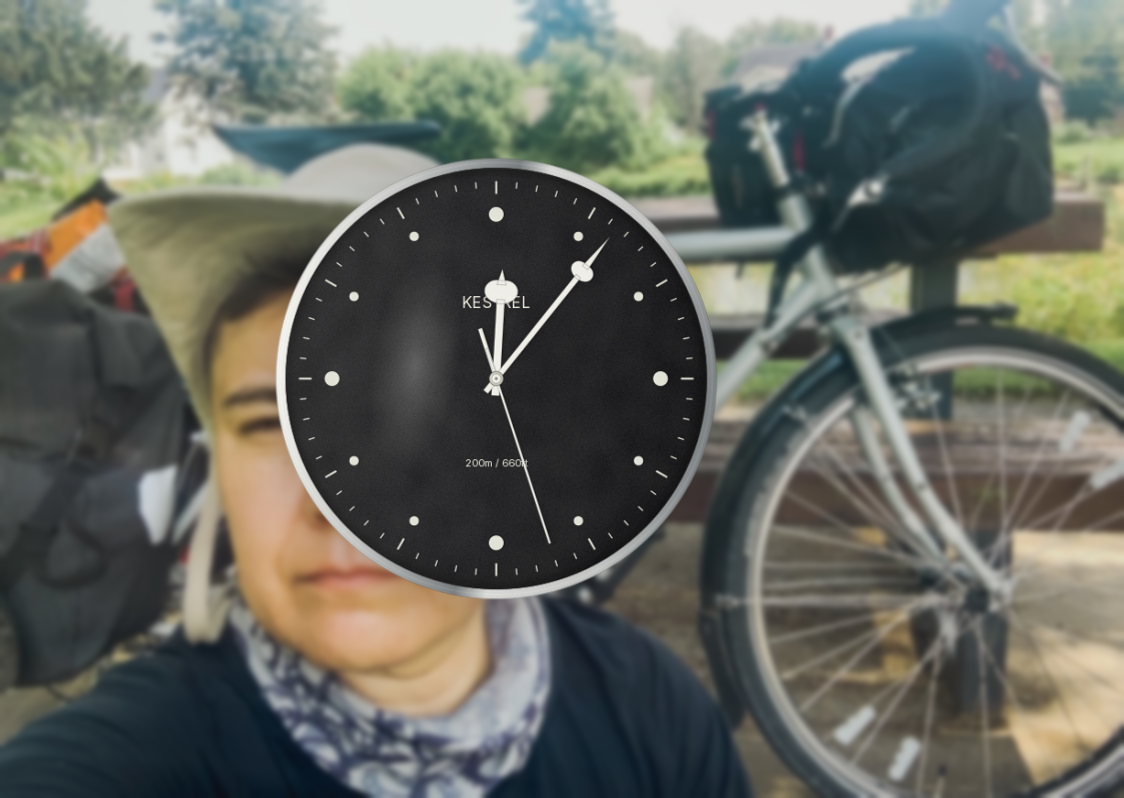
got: h=12 m=6 s=27
